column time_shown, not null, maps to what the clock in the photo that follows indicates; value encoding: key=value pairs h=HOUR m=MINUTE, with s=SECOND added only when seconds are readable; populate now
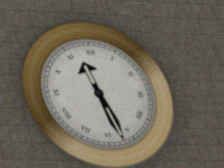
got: h=11 m=27
